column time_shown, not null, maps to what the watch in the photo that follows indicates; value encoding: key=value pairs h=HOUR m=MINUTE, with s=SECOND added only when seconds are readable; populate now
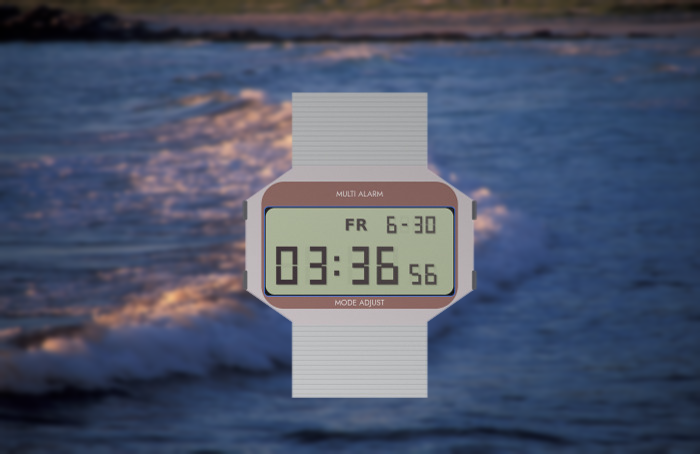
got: h=3 m=36 s=56
